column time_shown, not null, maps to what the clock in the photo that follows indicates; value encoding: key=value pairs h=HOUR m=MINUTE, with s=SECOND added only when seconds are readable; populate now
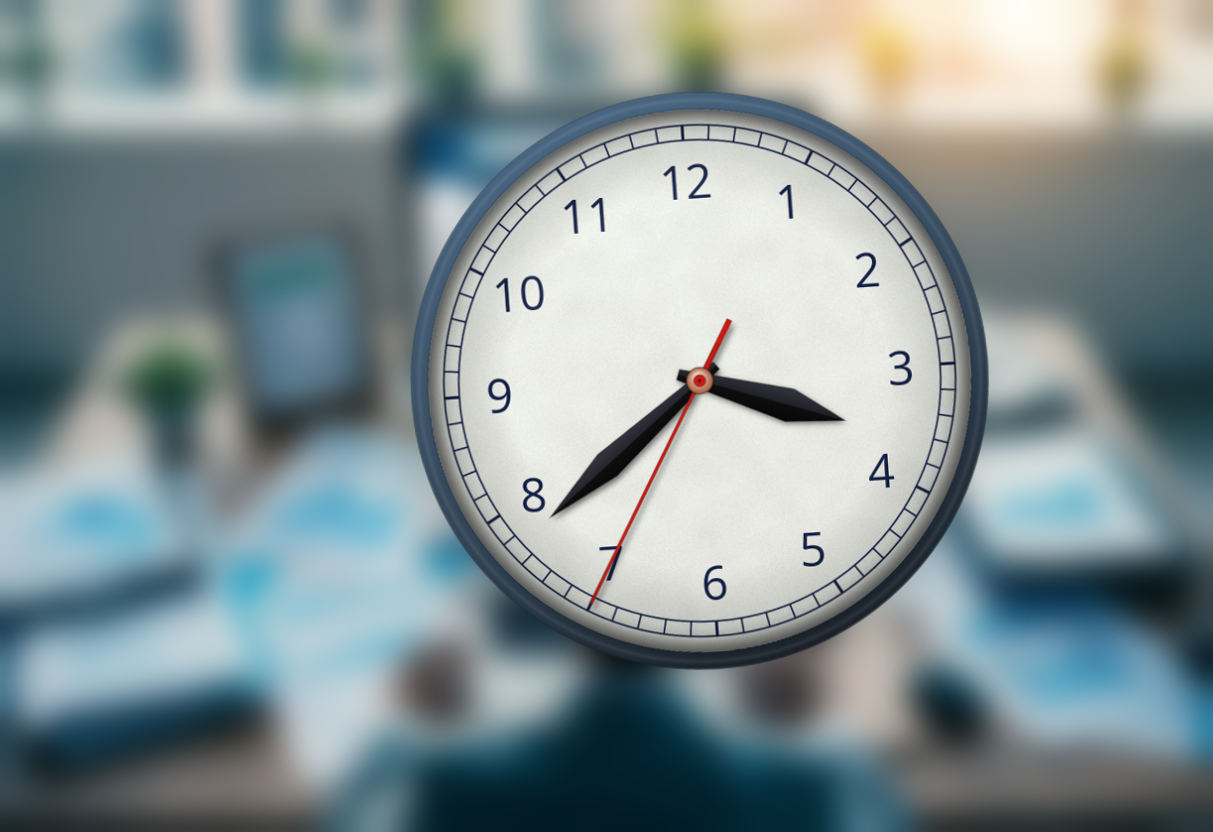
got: h=3 m=38 s=35
